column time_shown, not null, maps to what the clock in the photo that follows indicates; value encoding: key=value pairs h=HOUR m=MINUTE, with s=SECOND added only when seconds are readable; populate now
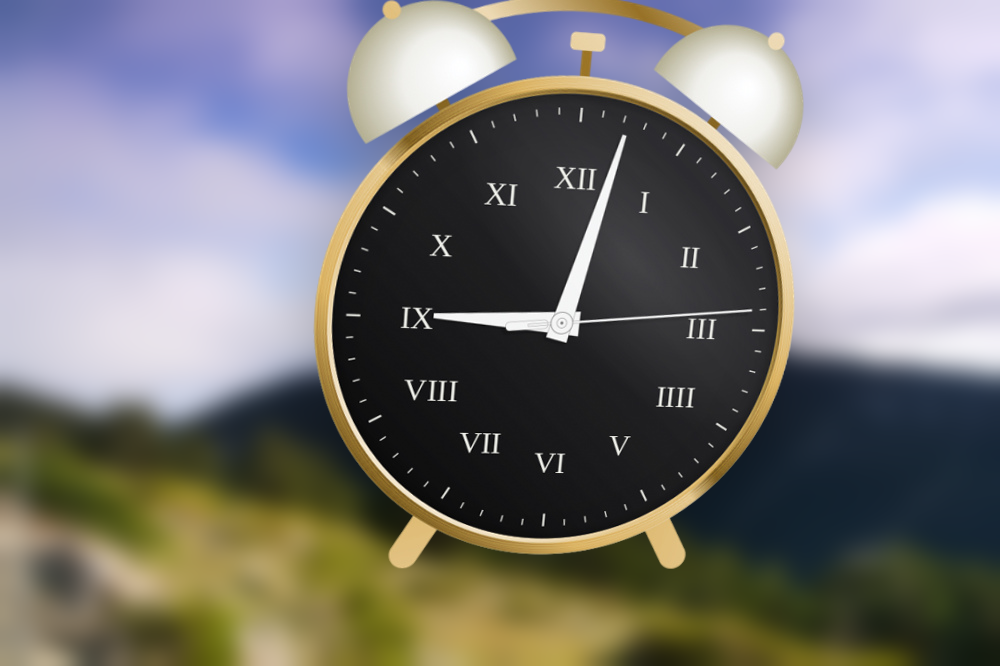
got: h=9 m=2 s=14
